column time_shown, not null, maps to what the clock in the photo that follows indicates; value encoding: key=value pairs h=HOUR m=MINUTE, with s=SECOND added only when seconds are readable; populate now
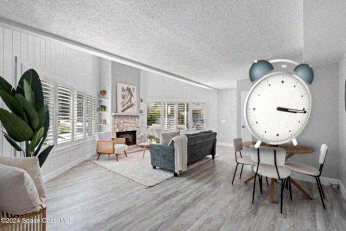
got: h=3 m=16
